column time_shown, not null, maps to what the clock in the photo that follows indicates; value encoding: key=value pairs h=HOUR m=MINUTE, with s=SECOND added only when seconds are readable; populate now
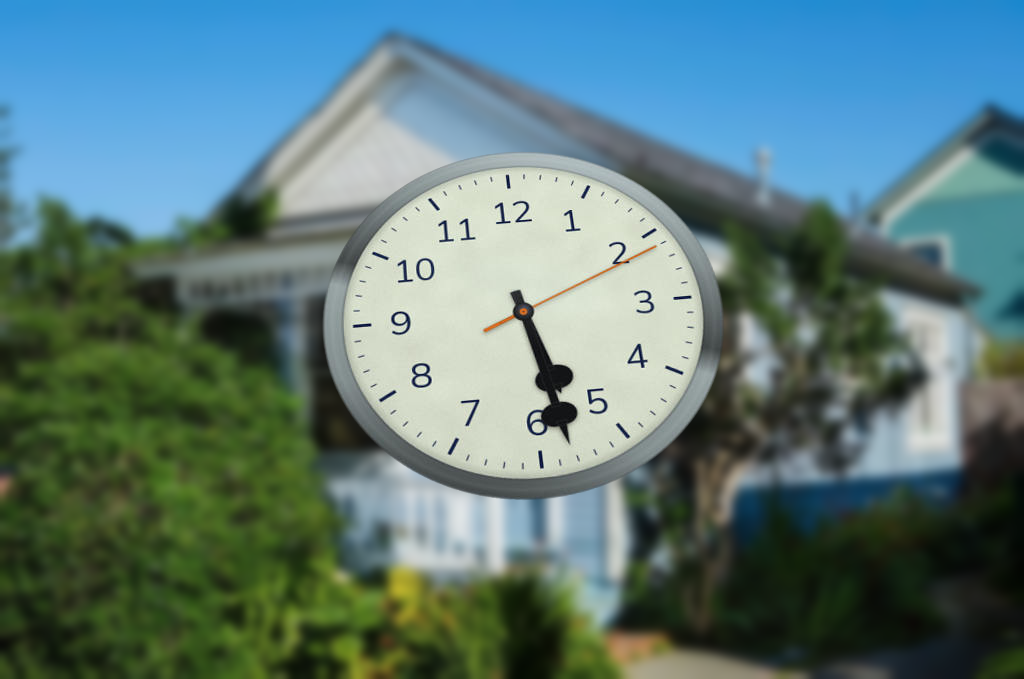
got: h=5 m=28 s=11
